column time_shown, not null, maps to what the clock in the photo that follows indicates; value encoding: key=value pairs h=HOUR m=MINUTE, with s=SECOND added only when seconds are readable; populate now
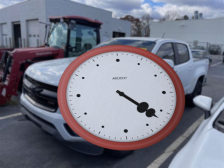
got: h=4 m=22
